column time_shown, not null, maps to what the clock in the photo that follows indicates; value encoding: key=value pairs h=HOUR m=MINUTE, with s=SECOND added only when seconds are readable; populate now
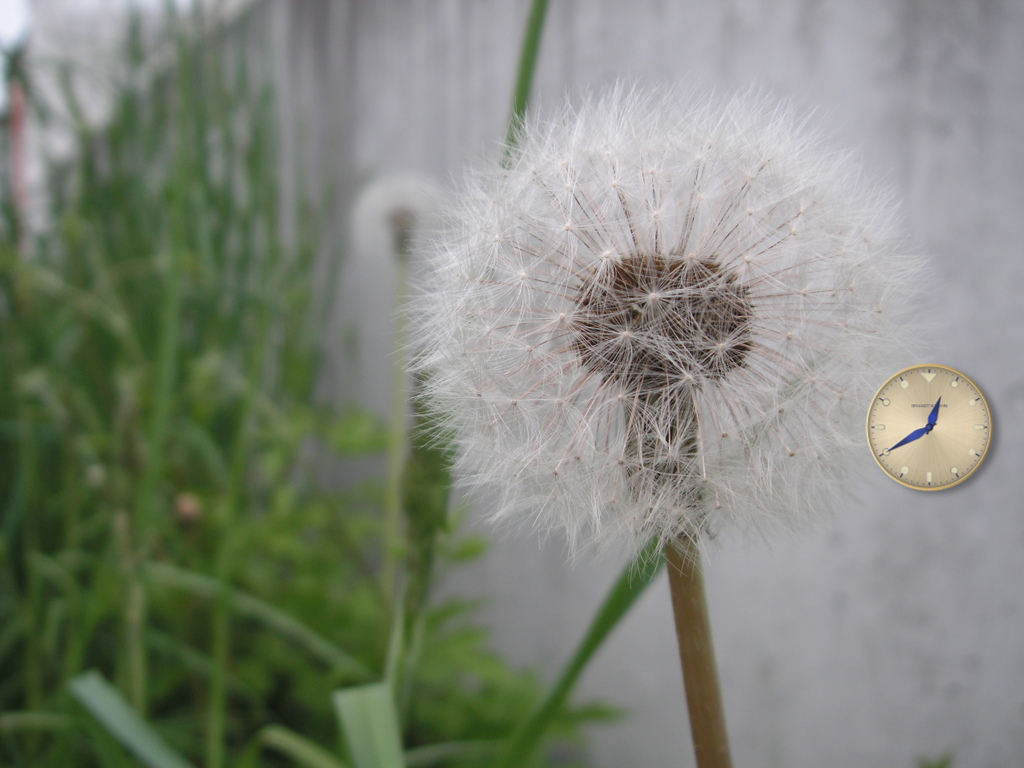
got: h=12 m=40
